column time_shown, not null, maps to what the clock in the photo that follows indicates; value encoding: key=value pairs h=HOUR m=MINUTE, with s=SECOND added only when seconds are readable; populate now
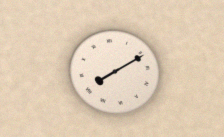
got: h=8 m=11
